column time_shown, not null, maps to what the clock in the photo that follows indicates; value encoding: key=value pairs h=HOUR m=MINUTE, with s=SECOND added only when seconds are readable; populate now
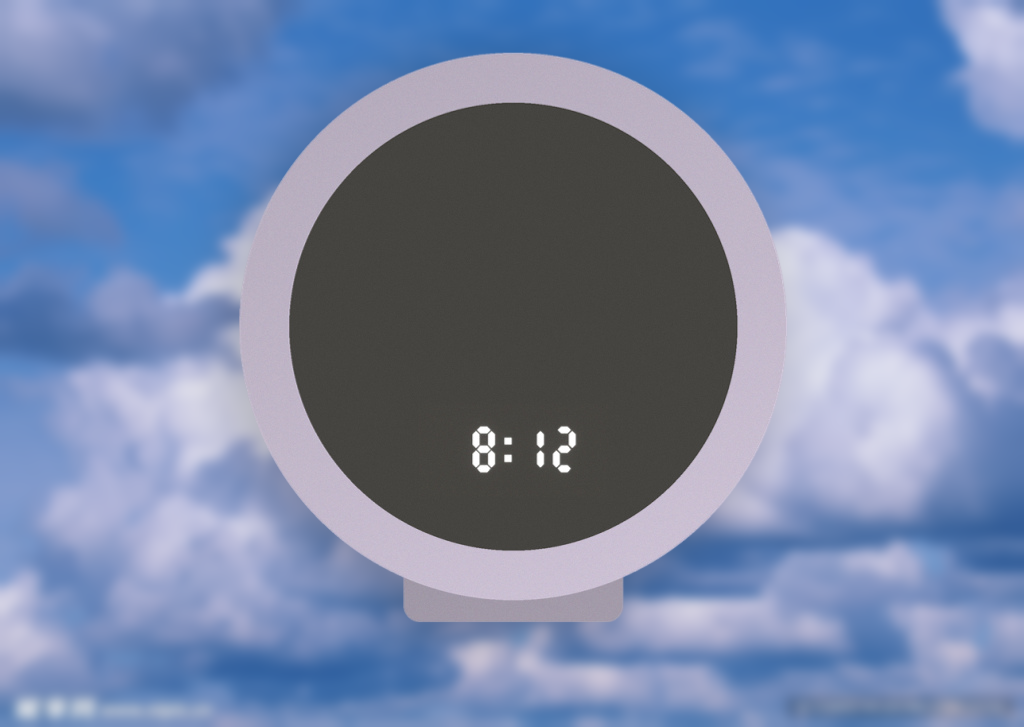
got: h=8 m=12
